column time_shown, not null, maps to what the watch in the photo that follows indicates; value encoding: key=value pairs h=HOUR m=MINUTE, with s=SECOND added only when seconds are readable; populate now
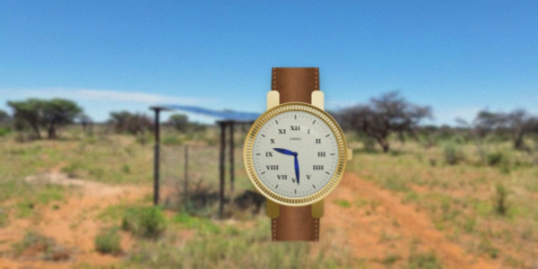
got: h=9 m=29
